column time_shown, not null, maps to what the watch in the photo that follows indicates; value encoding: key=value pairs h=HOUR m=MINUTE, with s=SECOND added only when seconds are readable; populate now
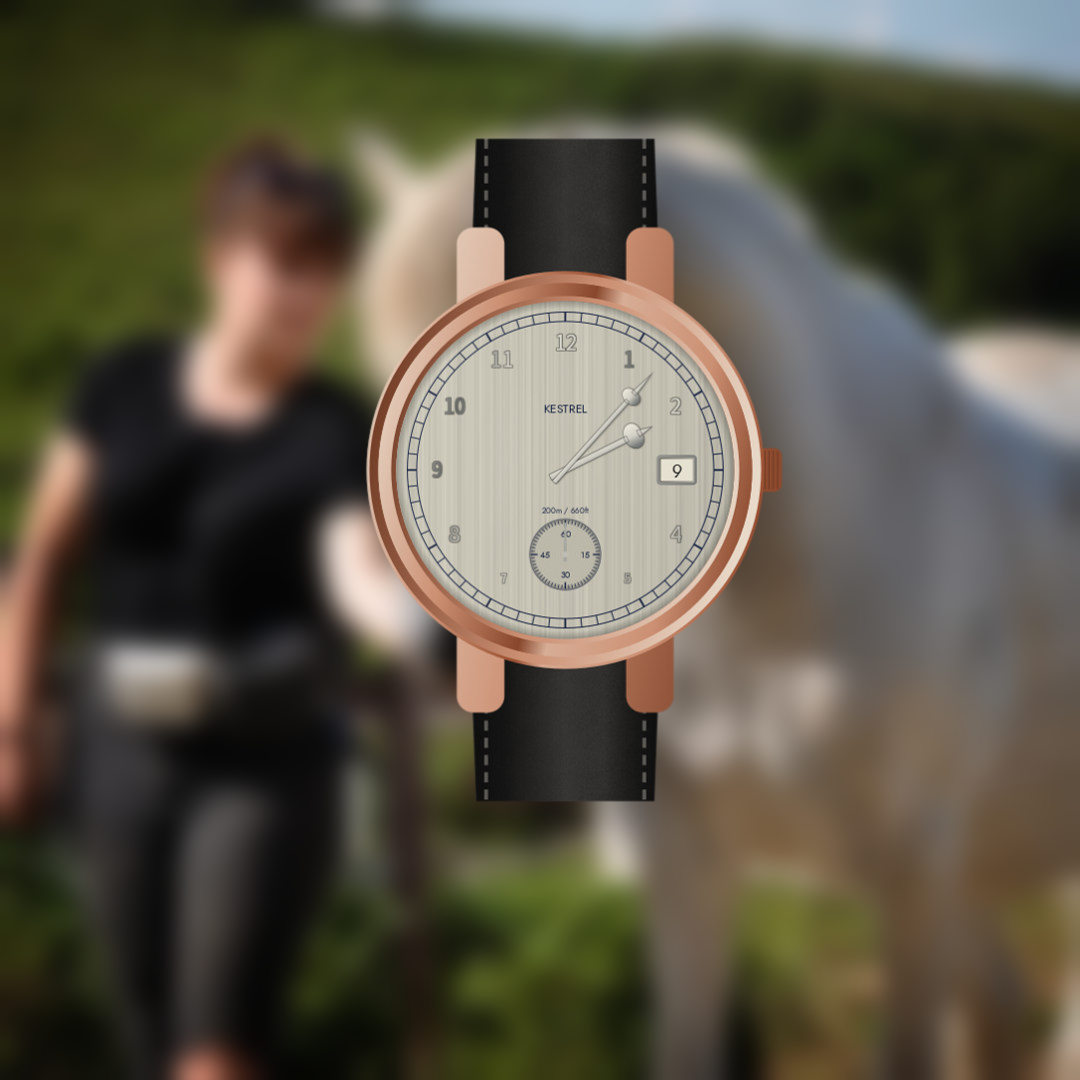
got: h=2 m=7 s=0
